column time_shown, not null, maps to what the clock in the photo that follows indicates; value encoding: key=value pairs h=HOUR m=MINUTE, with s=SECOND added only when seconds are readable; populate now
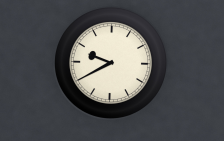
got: h=9 m=40
